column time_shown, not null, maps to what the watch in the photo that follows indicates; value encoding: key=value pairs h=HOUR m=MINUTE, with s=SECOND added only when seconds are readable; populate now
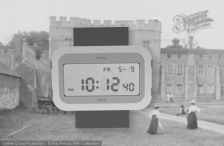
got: h=10 m=12 s=40
